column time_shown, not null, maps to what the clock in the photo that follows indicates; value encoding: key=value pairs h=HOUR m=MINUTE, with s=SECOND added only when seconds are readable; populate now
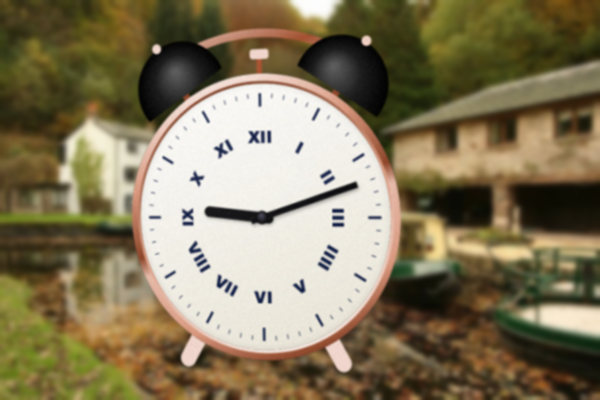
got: h=9 m=12
